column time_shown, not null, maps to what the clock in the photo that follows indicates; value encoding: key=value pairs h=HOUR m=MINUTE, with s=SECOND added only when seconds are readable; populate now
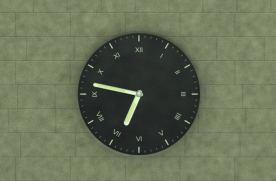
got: h=6 m=47
